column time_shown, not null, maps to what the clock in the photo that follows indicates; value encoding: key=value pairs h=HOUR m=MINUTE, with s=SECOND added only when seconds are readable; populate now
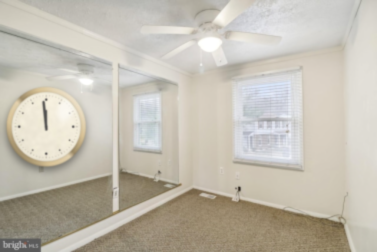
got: h=11 m=59
